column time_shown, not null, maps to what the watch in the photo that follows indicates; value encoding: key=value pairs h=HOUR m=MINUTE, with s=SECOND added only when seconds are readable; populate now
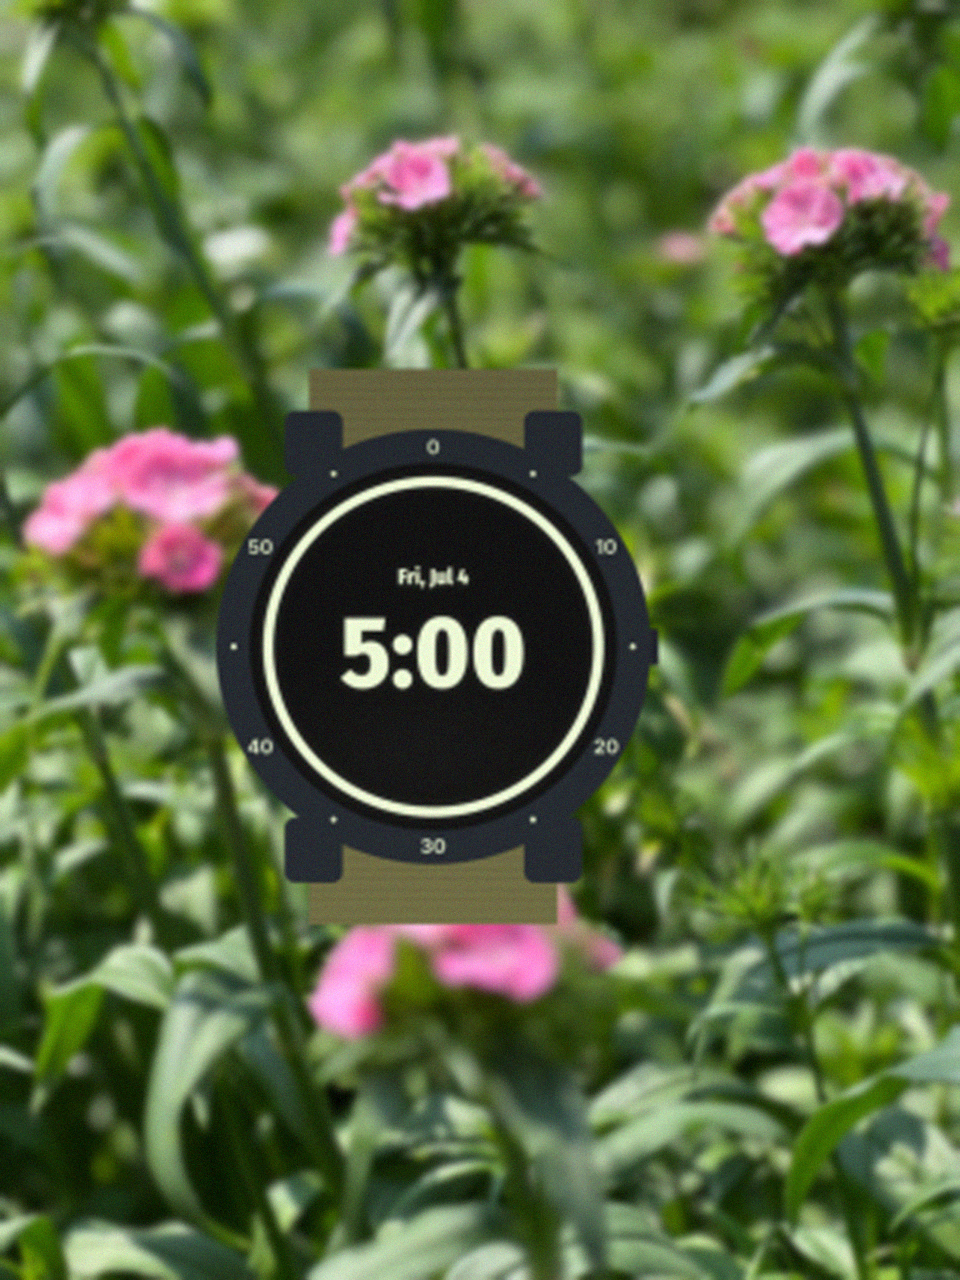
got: h=5 m=0
